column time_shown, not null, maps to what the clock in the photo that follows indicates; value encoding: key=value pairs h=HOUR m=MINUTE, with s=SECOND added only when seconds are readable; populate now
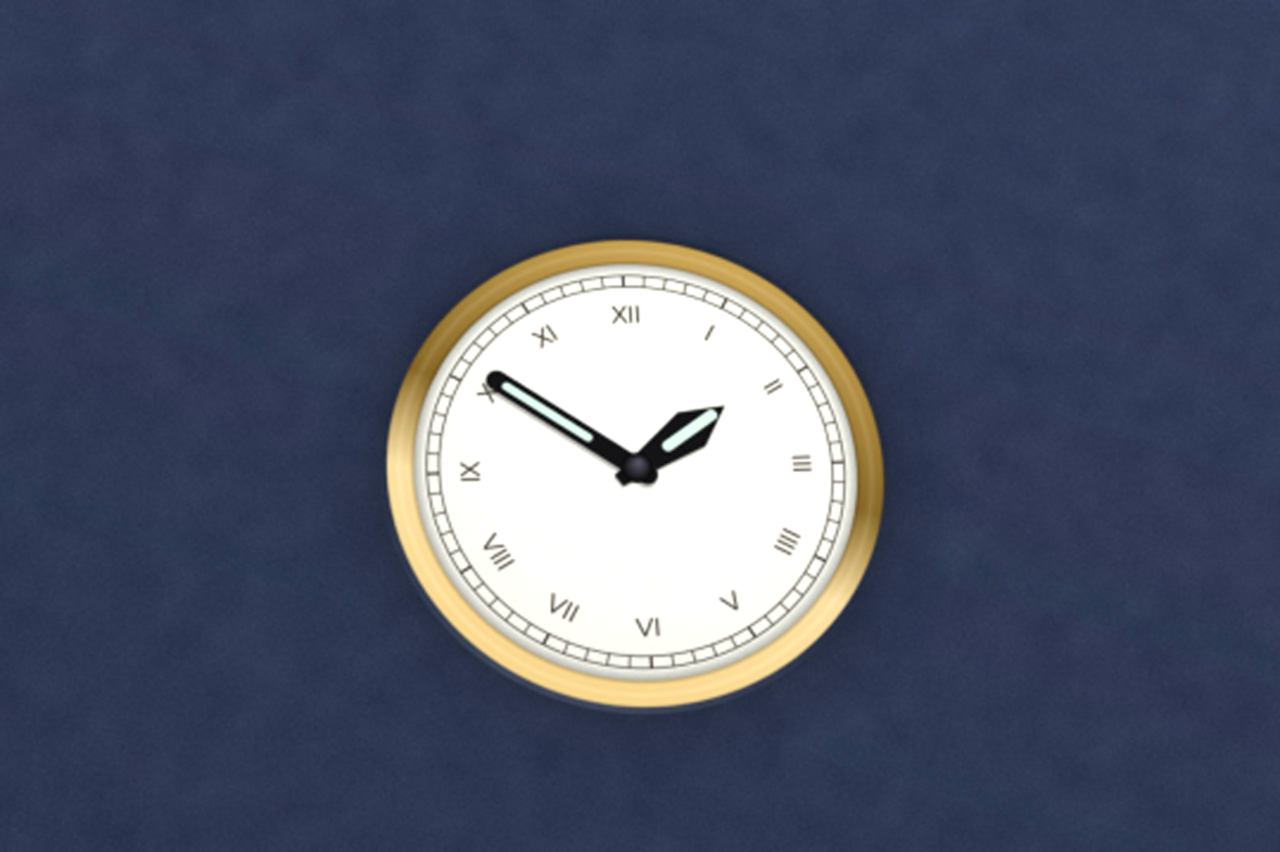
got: h=1 m=51
